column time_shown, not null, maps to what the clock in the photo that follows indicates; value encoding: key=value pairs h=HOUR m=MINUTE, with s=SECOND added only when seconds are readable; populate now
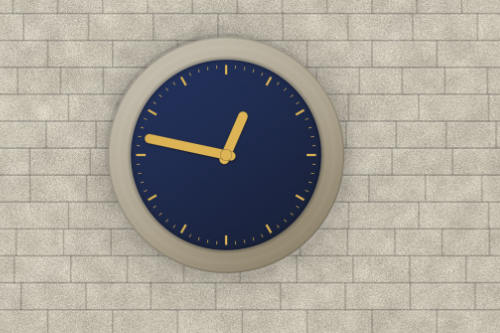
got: h=12 m=47
